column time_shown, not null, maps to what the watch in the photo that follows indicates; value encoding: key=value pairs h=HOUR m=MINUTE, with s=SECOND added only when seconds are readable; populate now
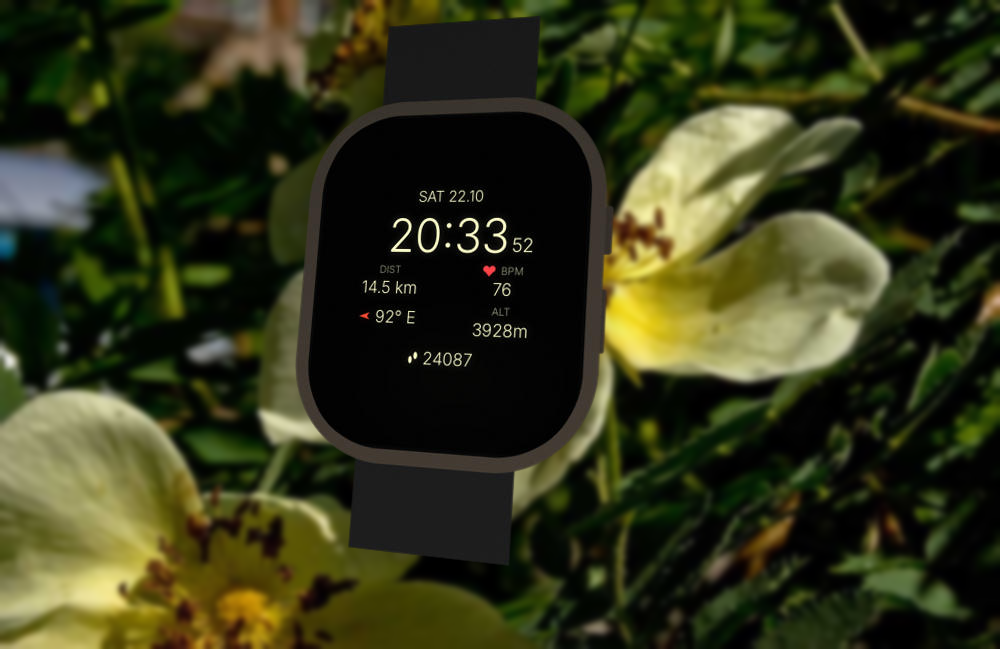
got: h=20 m=33 s=52
